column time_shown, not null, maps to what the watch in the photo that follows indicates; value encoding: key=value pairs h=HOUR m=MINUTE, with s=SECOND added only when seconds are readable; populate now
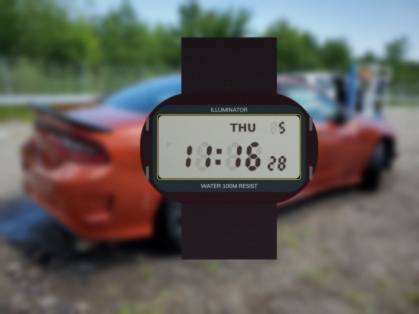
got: h=11 m=16 s=28
